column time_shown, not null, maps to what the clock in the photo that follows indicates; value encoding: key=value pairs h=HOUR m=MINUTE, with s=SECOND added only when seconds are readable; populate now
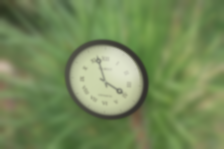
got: h=3 m=57
